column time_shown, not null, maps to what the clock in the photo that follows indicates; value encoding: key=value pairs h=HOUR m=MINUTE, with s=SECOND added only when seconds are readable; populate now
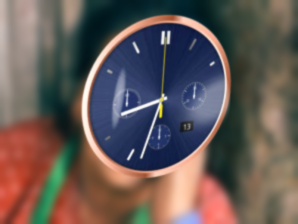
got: h=8 m=33
